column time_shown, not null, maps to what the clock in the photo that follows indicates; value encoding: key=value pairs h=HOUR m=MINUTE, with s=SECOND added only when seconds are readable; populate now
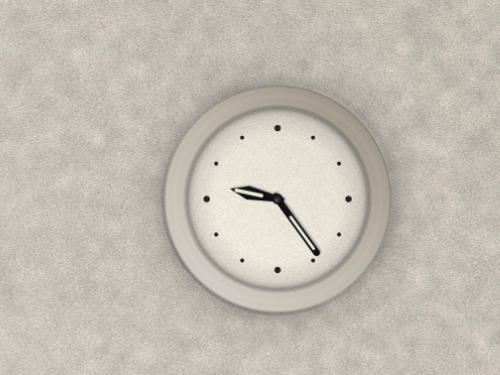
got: h=9 m=24
